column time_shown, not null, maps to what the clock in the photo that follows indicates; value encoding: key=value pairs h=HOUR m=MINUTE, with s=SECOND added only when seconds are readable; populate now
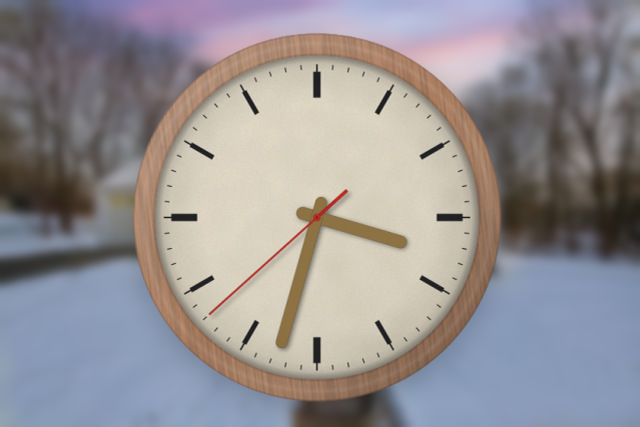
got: h=3 m=32 s=38
